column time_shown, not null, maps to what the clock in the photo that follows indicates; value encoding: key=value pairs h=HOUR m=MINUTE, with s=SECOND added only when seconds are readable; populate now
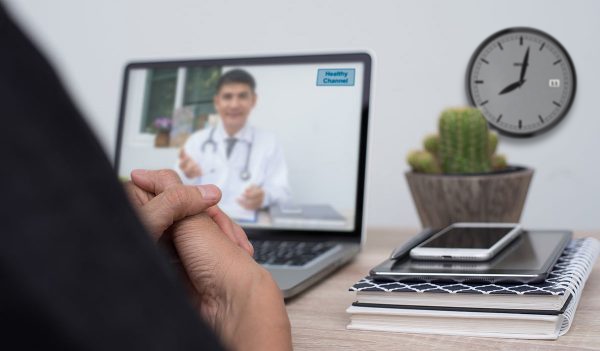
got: h=8 m=2
